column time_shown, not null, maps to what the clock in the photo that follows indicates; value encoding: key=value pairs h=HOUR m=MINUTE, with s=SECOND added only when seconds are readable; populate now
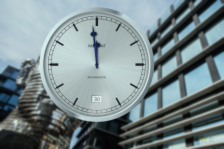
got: h=11 m=59
